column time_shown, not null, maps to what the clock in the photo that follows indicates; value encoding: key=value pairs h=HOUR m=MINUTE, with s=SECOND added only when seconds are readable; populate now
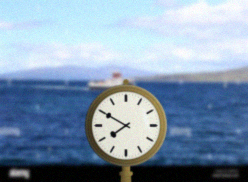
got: h=7 m=50
